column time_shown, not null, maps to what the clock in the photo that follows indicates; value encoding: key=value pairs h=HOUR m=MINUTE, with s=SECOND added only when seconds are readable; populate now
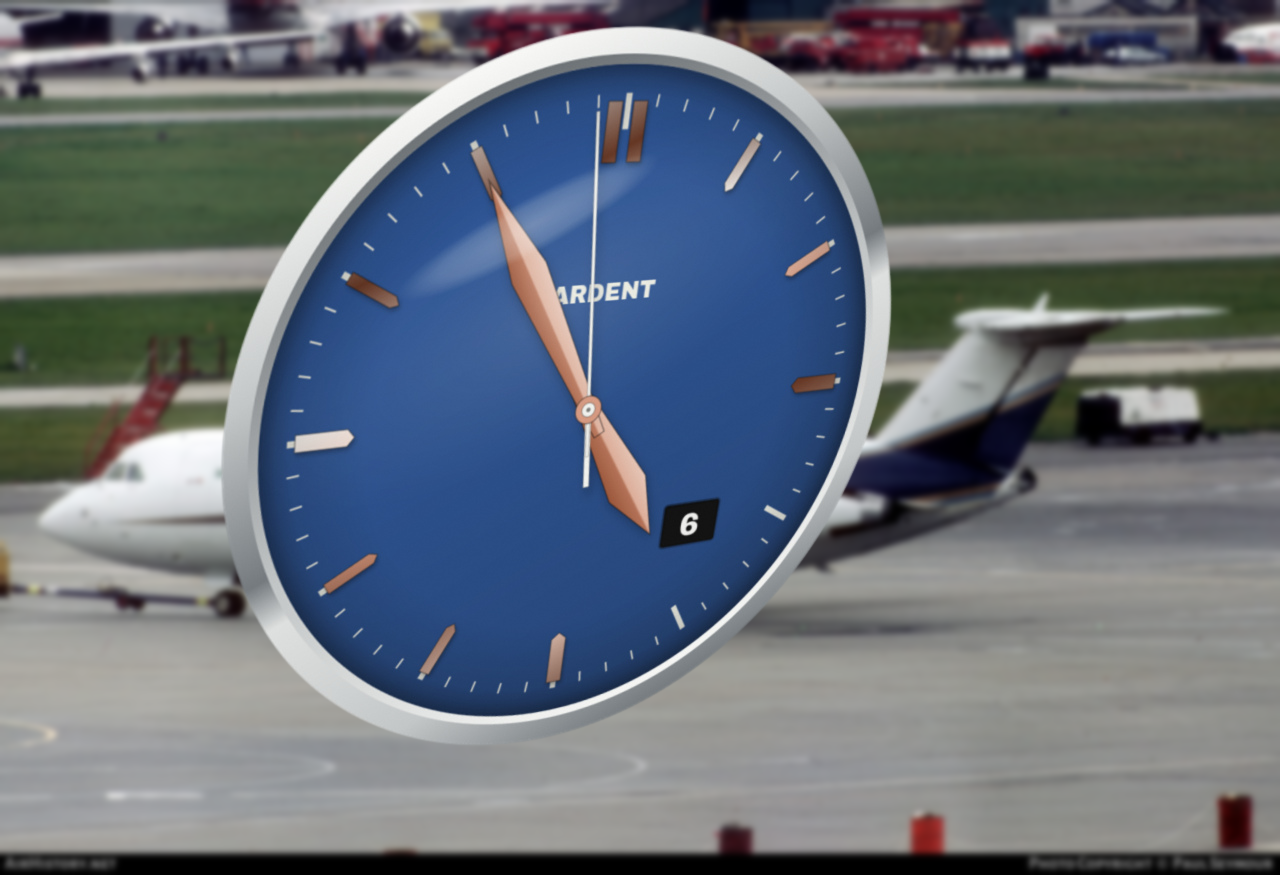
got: h=4 m=54 s=59
